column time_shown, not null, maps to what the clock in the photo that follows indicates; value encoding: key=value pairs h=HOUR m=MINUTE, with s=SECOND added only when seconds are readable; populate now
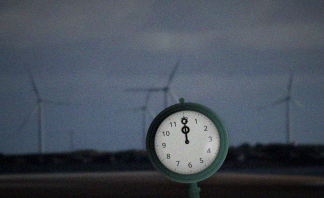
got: h=12 m=0
